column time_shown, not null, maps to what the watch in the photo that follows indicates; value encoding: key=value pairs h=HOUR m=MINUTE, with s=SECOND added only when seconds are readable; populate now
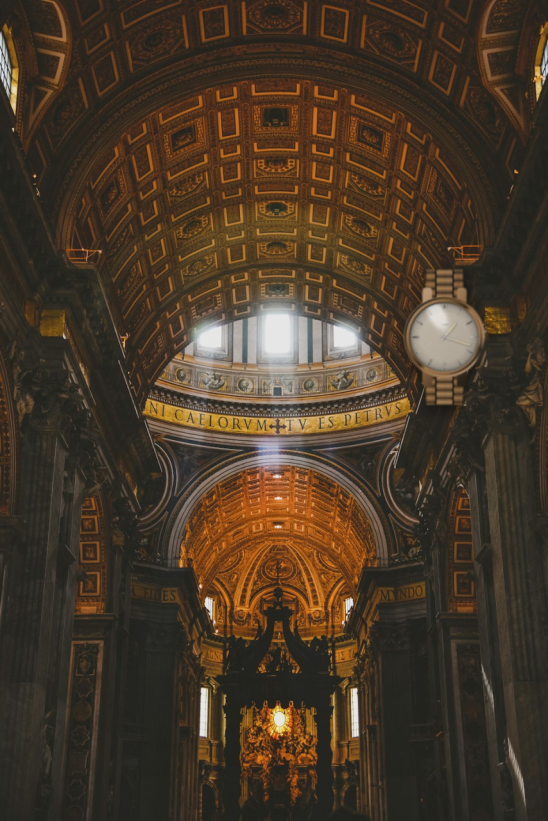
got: h=1 m=18
